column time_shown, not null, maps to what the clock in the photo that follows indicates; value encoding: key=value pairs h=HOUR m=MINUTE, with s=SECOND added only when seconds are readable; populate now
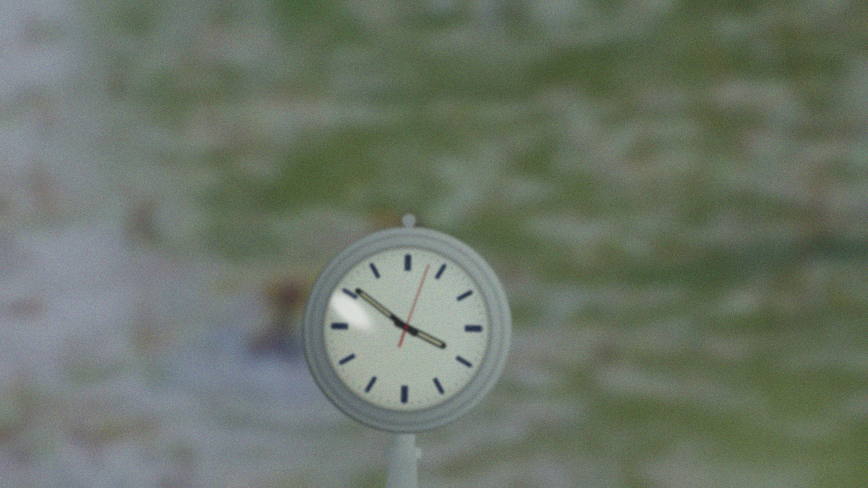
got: h=3 m=51 s=3
